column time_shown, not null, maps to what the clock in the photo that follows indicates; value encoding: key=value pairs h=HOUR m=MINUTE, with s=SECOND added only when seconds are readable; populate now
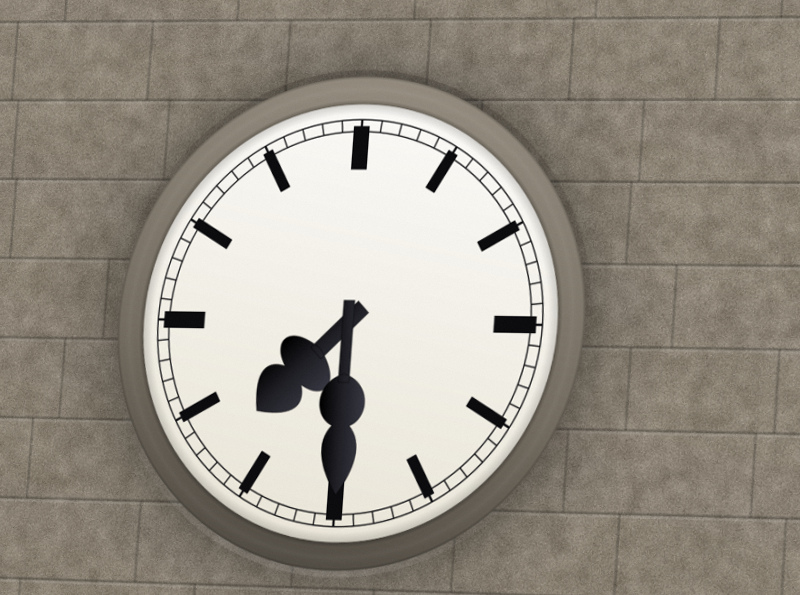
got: h=7 m=30
